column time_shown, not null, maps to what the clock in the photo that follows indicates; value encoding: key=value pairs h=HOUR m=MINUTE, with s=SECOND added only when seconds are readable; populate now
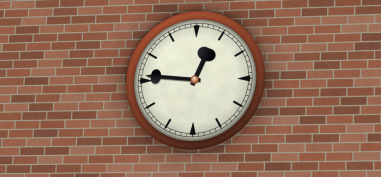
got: h=12 m=46
